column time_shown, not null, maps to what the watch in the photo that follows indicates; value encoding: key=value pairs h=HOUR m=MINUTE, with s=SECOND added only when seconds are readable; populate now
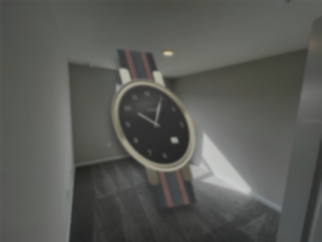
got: h=10 m=5
